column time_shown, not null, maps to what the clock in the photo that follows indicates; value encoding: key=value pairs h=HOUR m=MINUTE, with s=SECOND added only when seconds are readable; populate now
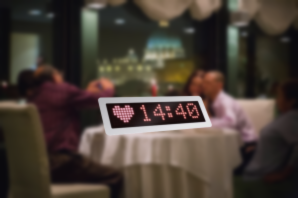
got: h=14 m=40
